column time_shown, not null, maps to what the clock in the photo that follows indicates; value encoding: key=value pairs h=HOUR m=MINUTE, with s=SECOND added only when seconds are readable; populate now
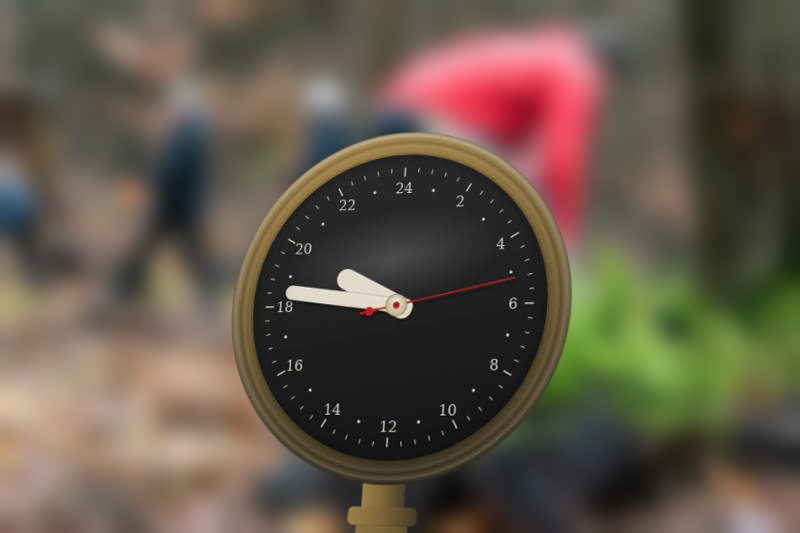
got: h=19 m=46 s=13
